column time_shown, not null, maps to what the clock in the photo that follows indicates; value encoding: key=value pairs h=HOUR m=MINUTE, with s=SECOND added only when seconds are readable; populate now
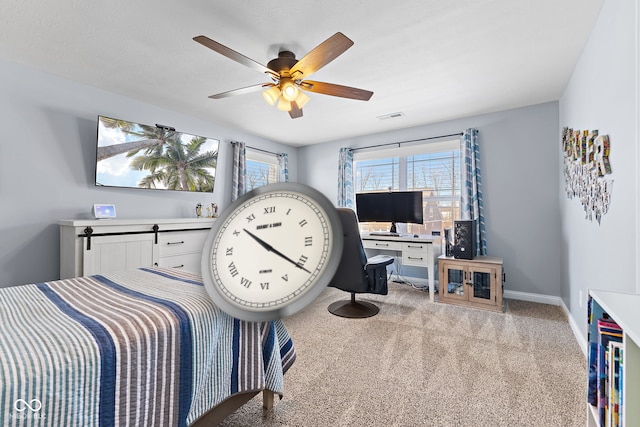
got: h=10 m=21
